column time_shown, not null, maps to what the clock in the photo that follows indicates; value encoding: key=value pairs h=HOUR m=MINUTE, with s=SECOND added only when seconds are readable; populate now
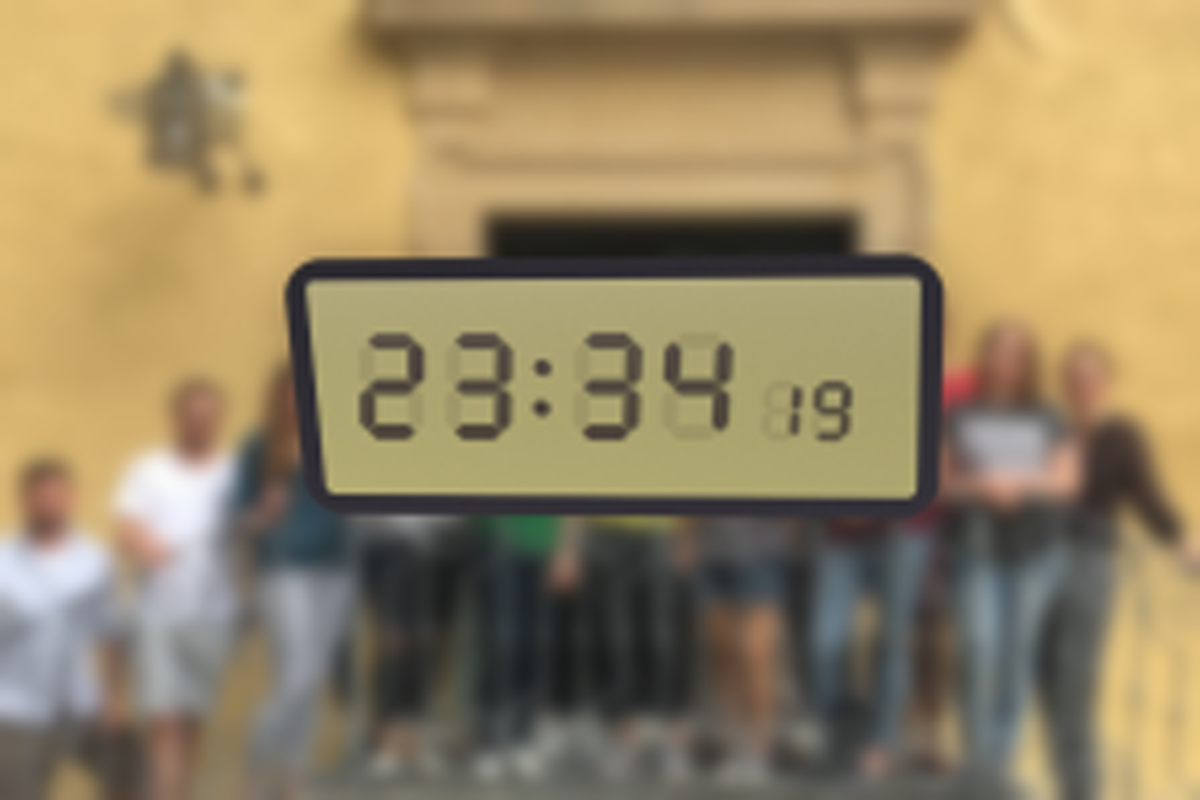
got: h=23 m=34 s=19
